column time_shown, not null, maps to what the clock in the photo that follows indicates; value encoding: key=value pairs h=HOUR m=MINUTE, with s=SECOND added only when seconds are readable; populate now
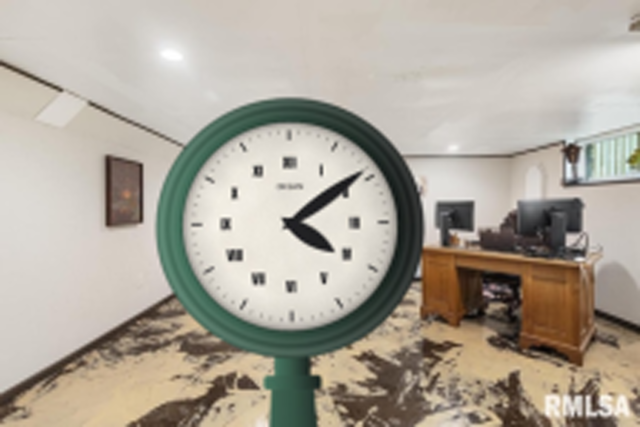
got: h=4 m=9
